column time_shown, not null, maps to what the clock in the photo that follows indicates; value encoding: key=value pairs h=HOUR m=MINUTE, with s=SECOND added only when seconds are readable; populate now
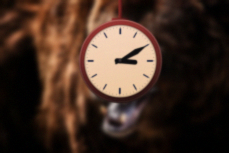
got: h=3 m=10
